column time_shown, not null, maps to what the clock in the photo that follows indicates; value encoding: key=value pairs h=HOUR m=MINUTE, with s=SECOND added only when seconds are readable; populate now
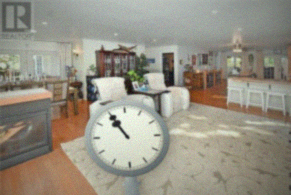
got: h=10 m=55
